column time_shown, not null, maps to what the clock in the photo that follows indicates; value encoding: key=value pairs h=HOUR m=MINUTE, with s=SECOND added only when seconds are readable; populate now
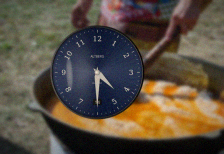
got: h=4 m=30
